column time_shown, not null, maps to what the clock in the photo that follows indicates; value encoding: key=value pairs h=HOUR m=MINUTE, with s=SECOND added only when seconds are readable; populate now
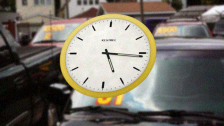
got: h=5 m=16
